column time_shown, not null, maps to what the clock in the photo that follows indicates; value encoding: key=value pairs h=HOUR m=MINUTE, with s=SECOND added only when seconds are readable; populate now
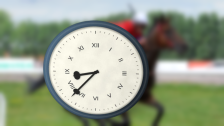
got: h=8 m=37
